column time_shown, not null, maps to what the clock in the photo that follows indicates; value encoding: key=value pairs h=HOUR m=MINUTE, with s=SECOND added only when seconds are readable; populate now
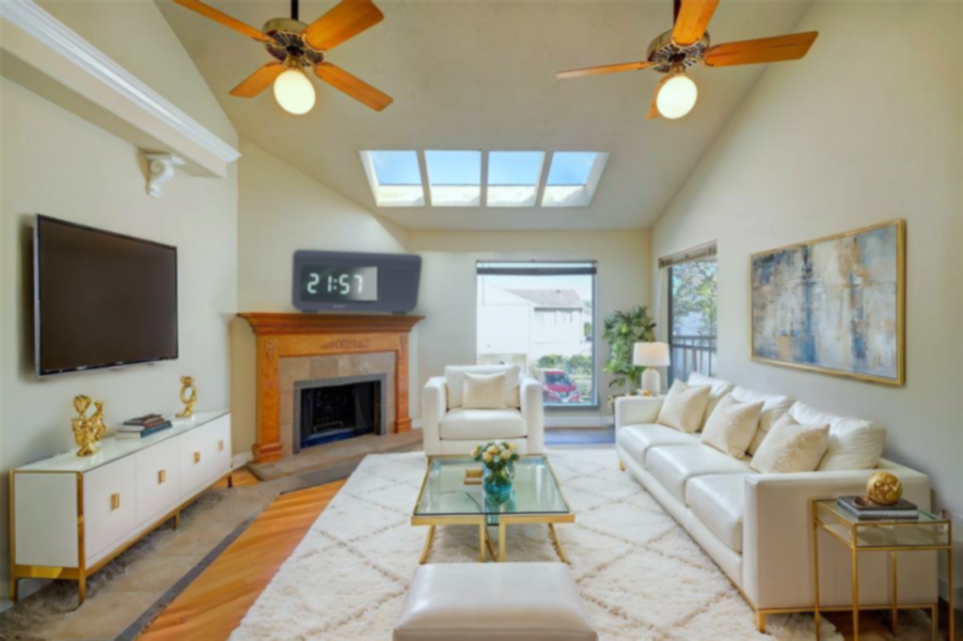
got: h=21 m=57
